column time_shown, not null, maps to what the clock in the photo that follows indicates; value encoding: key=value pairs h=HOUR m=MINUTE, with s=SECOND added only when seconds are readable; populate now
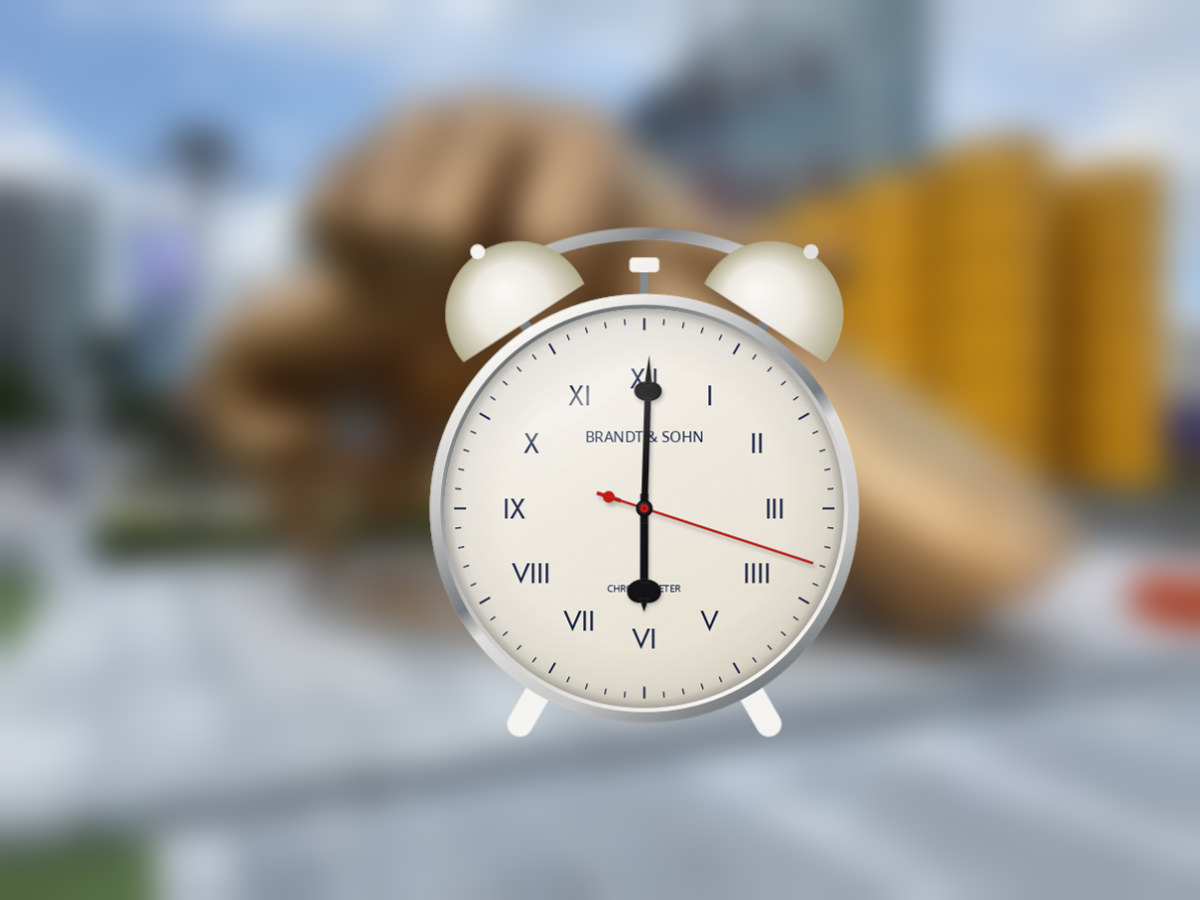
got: h=6 m=0 s=18
